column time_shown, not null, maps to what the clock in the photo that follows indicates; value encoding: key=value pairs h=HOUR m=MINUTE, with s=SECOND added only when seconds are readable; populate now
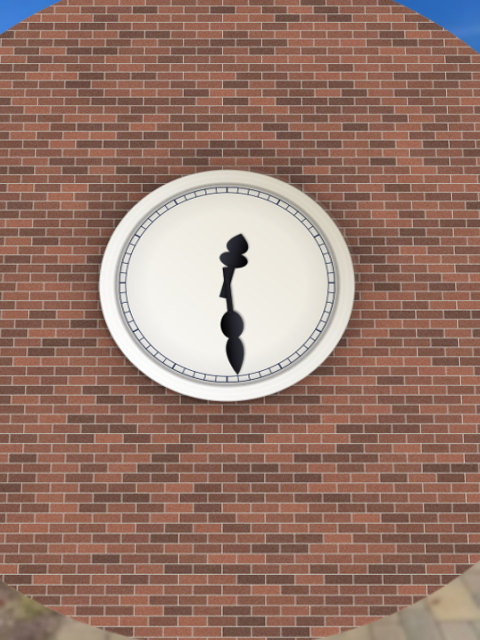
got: h=12 m=29
